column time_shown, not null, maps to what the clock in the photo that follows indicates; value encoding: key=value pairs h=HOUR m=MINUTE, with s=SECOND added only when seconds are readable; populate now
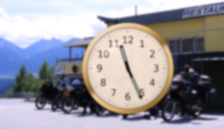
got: h=11 m=26
